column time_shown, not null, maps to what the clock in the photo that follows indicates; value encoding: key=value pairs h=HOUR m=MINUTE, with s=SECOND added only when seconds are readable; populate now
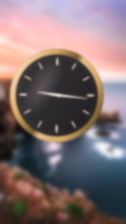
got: h=9 m=16
